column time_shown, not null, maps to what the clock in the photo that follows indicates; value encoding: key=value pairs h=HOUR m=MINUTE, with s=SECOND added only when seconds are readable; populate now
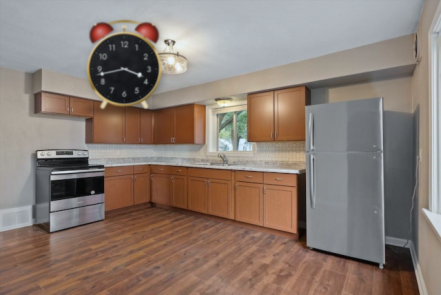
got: h=3 m=43
